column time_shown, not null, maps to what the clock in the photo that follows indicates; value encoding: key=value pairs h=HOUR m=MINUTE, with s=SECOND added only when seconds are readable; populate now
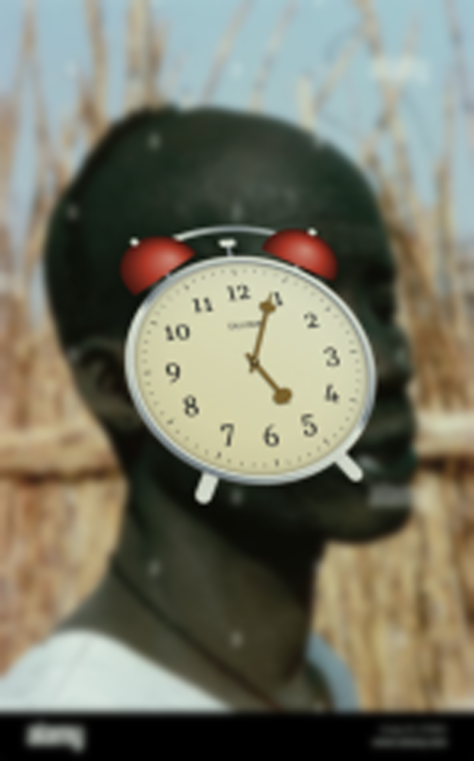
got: h=5 m=4
